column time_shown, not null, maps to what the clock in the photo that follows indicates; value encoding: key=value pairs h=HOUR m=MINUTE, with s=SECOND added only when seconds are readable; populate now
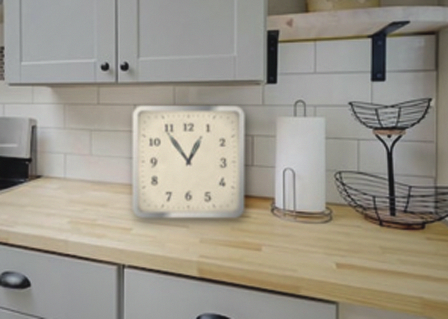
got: h=12 m=54
